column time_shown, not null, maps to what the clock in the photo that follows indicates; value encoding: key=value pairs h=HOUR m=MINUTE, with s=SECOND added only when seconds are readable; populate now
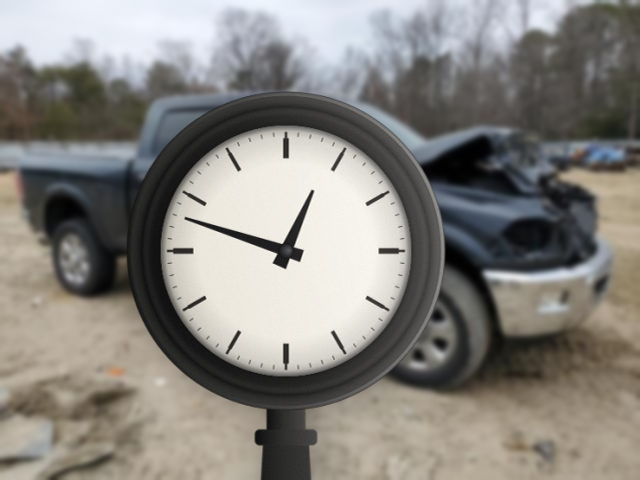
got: h=12 m=48
